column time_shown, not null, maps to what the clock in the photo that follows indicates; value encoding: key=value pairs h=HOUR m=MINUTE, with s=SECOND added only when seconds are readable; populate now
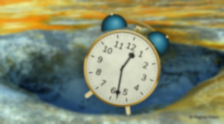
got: h=12 m=28
